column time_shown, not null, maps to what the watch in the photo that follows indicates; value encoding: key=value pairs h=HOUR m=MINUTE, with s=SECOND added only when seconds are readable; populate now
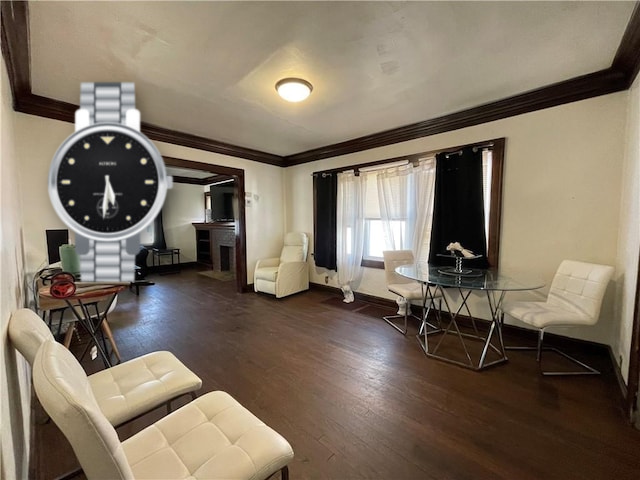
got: h=5 m=31
